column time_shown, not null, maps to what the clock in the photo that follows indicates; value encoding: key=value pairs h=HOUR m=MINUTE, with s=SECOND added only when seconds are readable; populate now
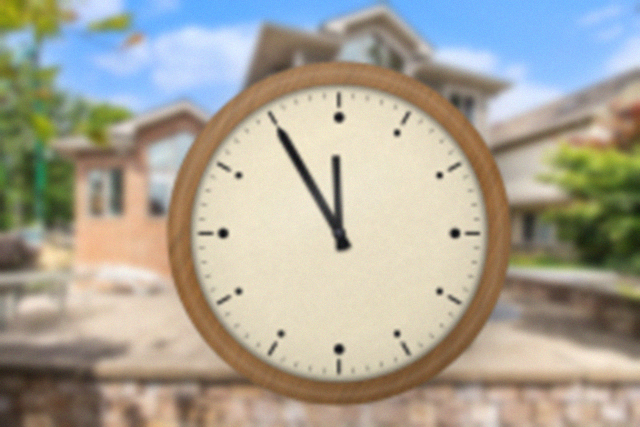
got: h=11 m=55
